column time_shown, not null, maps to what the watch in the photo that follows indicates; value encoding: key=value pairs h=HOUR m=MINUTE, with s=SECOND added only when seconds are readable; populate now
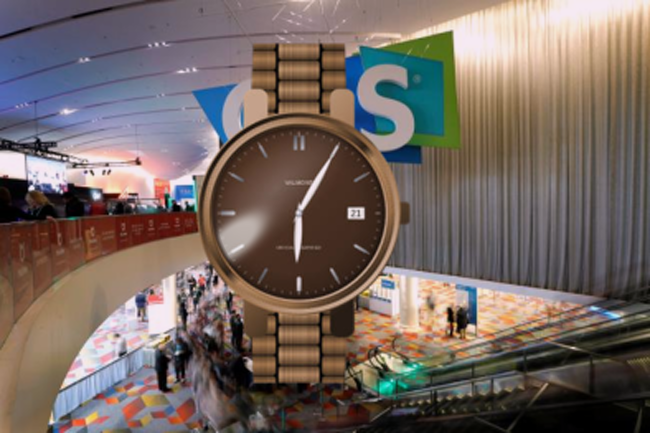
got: h=6 m=5
